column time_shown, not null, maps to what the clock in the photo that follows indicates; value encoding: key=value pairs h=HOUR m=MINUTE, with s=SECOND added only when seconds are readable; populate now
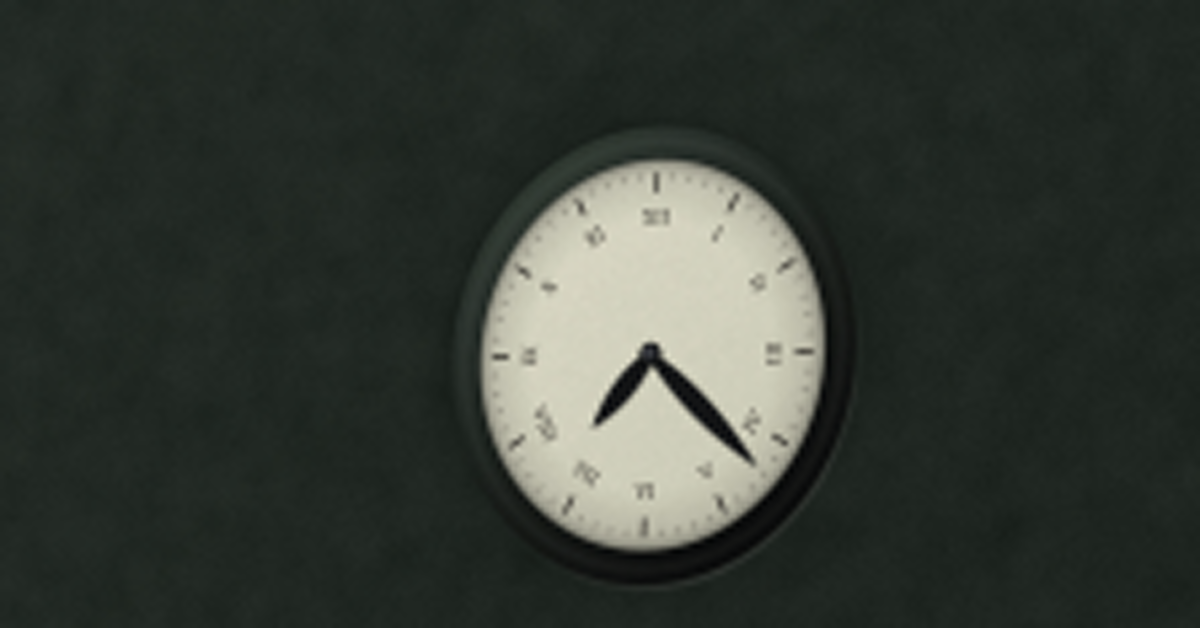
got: h=7 m=22
